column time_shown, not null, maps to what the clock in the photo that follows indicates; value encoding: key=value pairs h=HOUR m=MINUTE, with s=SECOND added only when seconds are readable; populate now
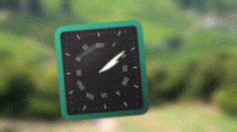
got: h=2 m=9
